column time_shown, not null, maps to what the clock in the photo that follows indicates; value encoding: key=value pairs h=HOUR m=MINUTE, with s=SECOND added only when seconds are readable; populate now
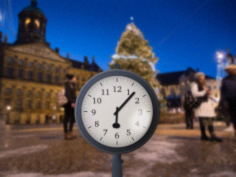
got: h=6 m=7
